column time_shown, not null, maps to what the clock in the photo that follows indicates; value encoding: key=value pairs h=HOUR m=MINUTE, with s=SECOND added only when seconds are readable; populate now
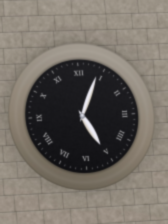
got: h=5 m=4
